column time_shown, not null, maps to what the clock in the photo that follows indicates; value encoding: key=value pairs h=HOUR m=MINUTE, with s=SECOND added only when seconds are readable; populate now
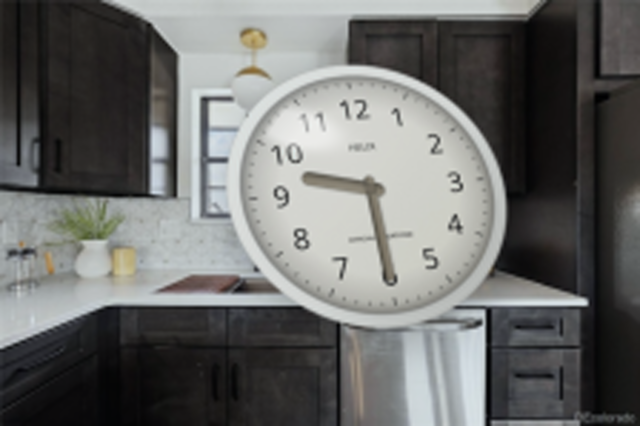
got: h=9 m=30
